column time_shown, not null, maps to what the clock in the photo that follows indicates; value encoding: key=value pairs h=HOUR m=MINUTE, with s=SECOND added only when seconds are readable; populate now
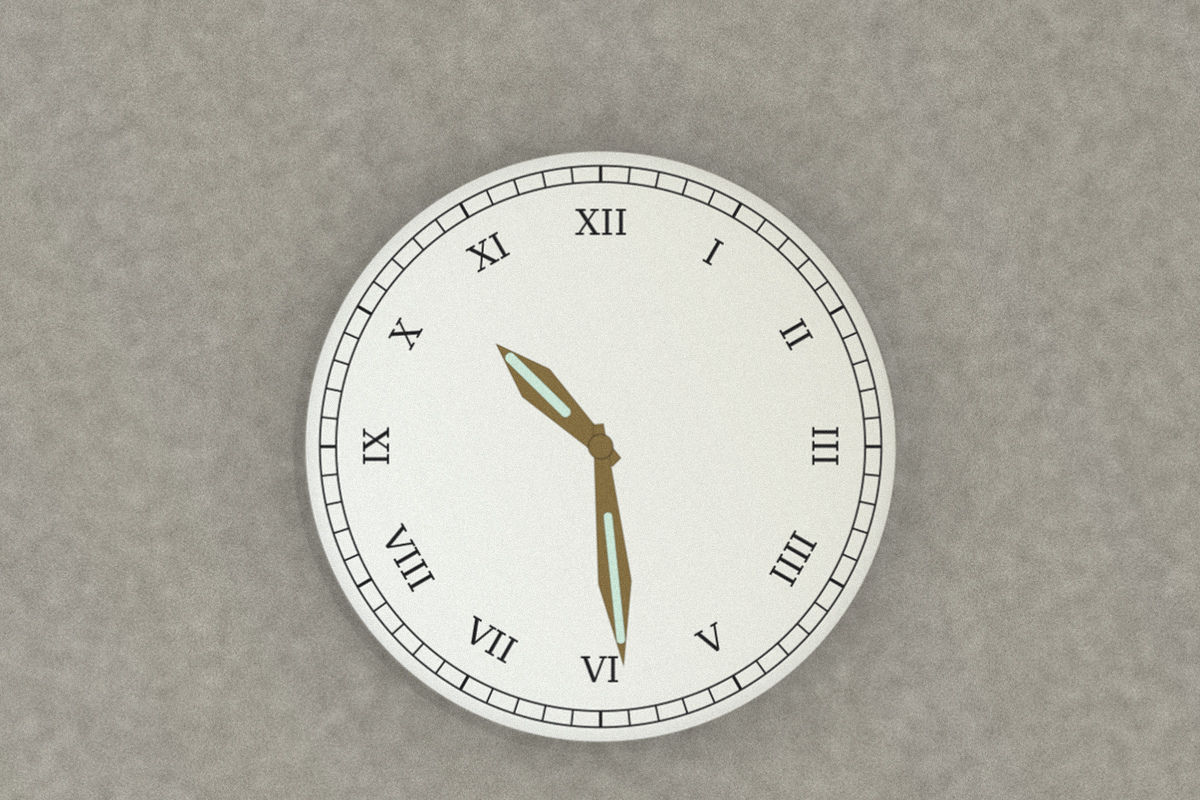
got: h=10 m=29
